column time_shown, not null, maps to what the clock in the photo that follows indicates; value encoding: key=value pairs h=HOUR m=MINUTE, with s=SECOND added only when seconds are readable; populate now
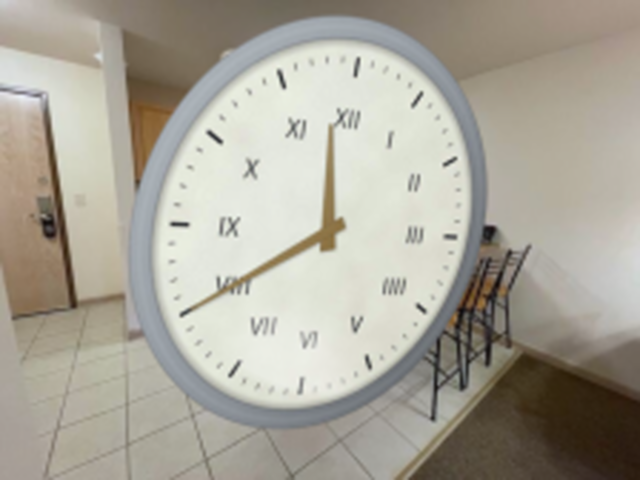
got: h=11 m=40
